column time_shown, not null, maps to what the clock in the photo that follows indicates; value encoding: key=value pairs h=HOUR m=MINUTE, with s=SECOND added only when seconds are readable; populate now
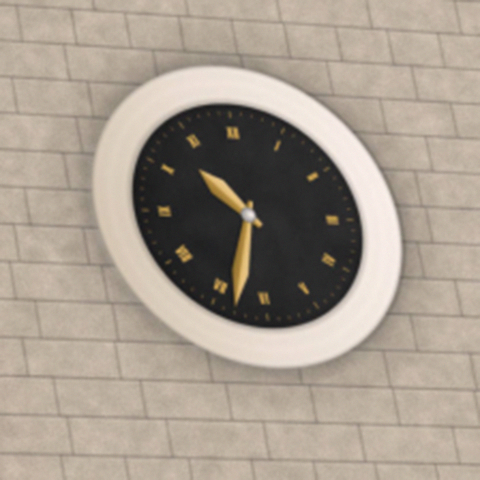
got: h=10 m=33
